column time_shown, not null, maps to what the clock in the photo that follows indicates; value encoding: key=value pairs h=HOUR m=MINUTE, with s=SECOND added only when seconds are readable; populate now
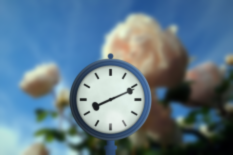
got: h=8 m=11
